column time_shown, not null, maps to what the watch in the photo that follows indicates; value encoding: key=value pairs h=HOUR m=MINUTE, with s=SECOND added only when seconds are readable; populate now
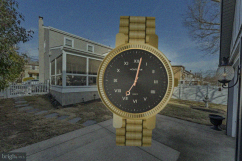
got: h=7 m=2
